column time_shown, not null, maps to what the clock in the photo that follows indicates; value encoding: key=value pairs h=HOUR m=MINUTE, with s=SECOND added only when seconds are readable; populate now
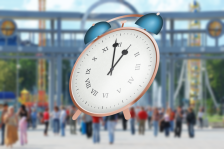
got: h=12 m=59
